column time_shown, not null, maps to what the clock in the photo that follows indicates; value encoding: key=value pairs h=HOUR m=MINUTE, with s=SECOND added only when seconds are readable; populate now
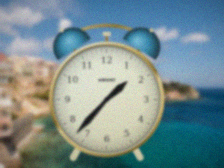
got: h=1 m=37
